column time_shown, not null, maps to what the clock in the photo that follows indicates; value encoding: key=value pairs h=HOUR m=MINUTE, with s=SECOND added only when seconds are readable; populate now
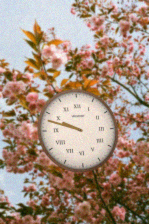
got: h=9 m=48
